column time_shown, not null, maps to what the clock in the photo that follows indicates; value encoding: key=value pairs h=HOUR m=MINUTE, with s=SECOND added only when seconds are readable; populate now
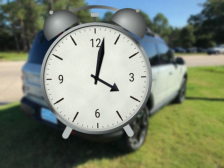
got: h=4 m=2
